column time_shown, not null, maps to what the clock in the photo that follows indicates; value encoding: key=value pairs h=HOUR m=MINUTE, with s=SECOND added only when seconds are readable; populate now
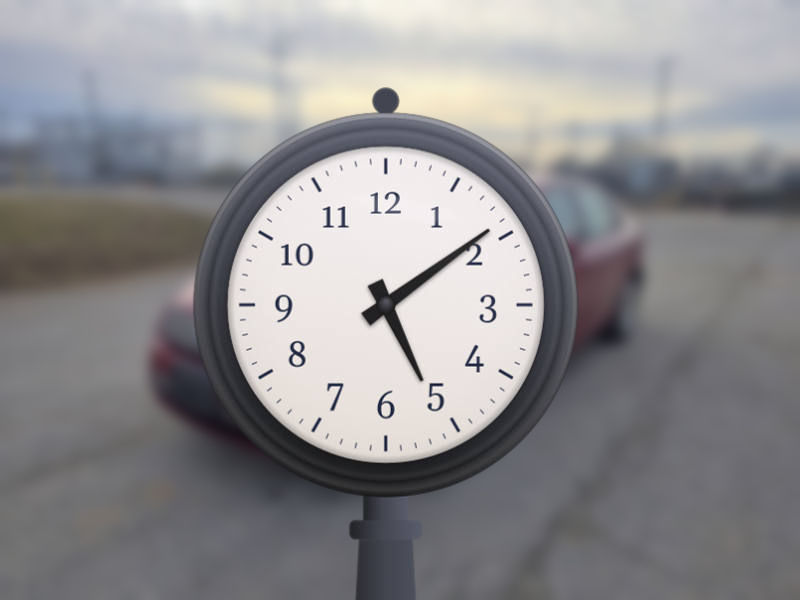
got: h=5 m=9
